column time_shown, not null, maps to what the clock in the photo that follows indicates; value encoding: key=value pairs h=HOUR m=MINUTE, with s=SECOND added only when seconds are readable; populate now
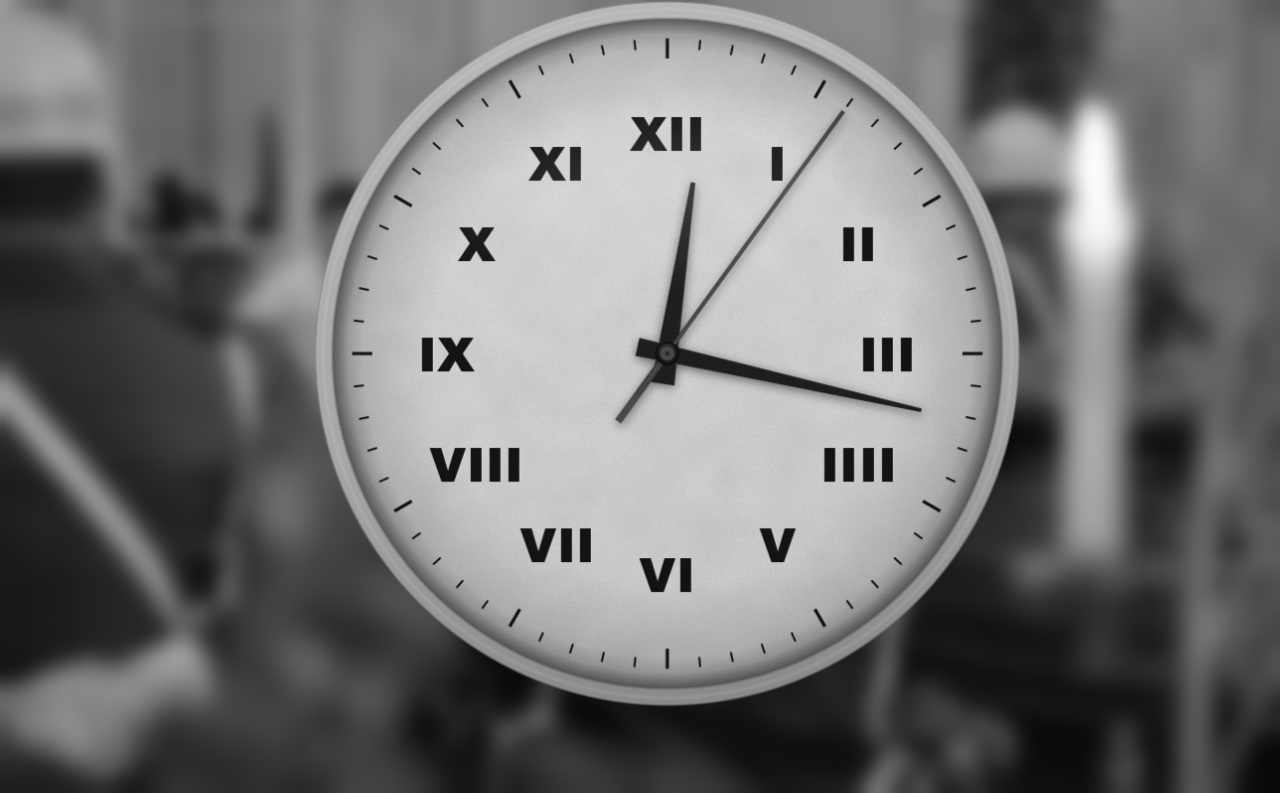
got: h=12 m=17 s=6
